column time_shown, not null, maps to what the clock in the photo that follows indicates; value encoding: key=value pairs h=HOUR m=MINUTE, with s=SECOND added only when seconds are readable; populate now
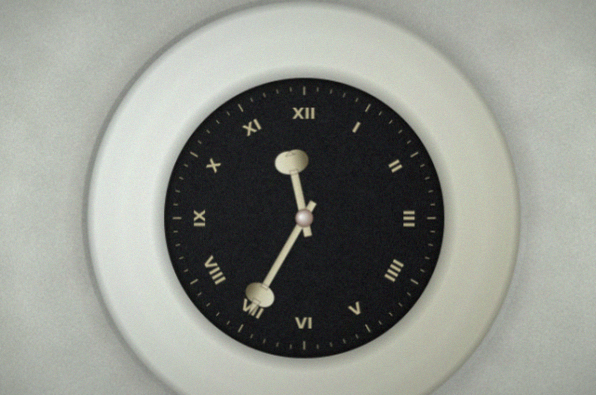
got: h=11 m=35
